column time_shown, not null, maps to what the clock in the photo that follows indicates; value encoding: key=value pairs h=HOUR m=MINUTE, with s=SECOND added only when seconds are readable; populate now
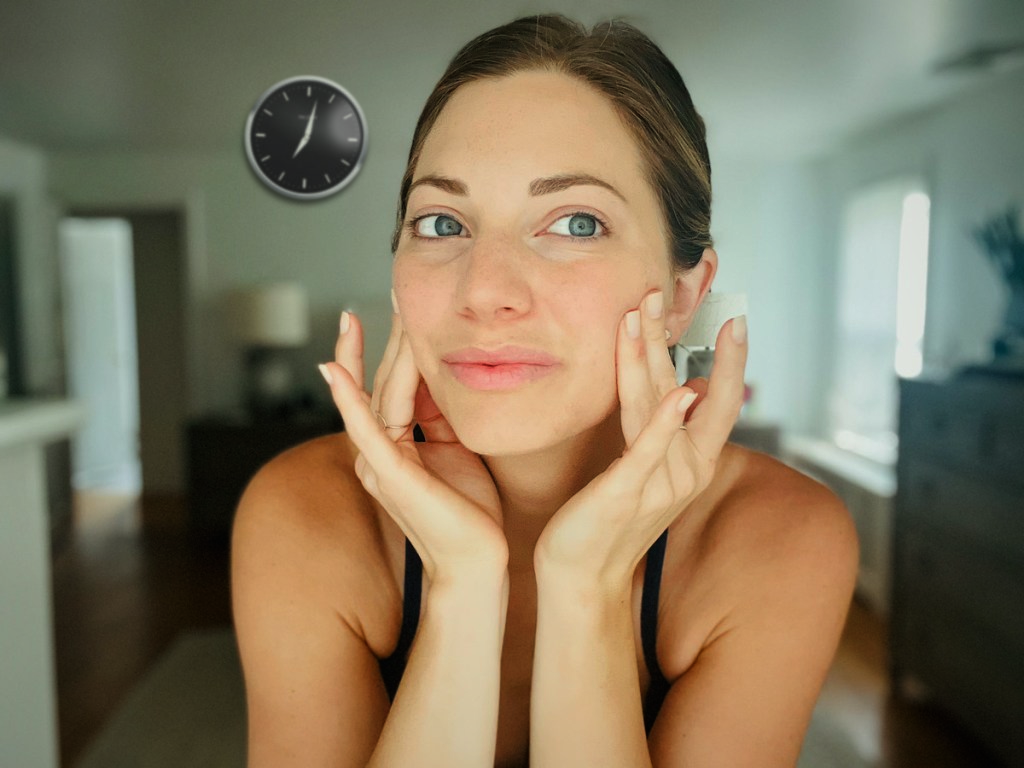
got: h=7 m=2
